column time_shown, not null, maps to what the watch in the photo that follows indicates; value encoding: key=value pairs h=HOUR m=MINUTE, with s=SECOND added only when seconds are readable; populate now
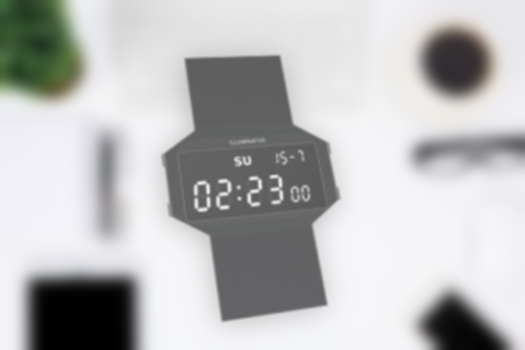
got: h=2 m=23 s=0
